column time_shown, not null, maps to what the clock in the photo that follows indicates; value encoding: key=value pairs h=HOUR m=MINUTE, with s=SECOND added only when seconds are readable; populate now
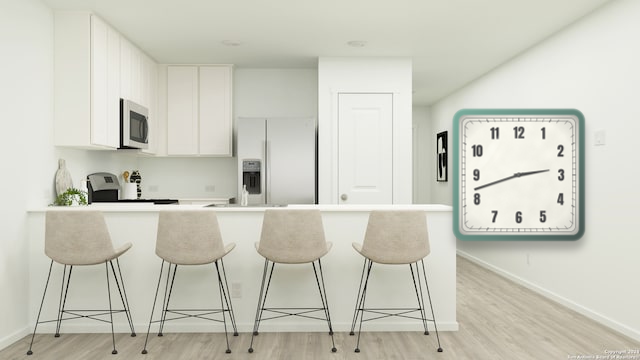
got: h=2 m=42
